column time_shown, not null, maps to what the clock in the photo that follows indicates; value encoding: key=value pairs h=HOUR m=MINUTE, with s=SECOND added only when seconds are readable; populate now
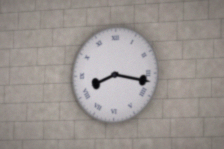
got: h=8 m=17
